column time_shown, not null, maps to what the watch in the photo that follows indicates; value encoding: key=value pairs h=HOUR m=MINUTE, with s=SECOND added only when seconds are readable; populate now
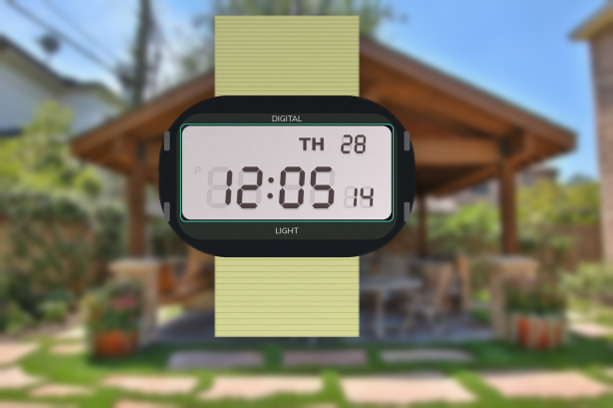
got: h=12 m=5 s=14
